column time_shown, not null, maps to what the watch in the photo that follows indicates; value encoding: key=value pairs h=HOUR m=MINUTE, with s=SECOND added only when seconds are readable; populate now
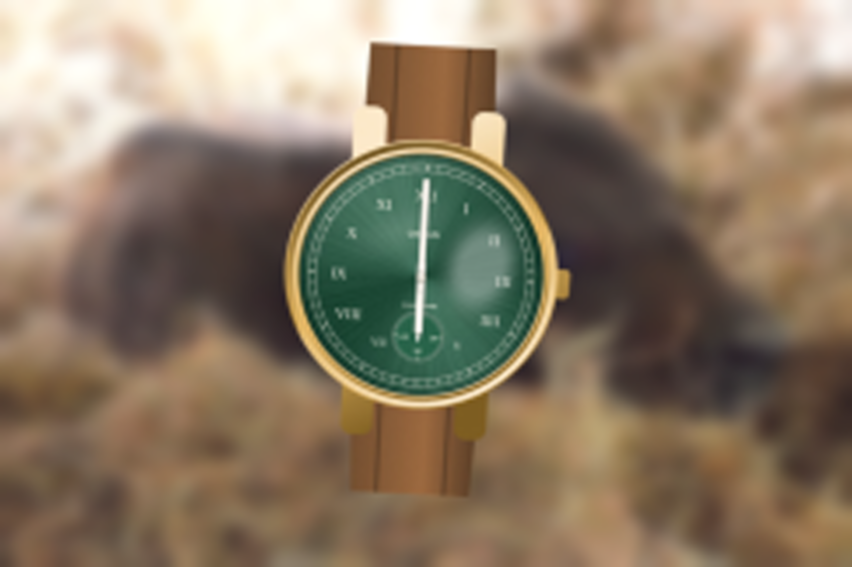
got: h=6 m=0
